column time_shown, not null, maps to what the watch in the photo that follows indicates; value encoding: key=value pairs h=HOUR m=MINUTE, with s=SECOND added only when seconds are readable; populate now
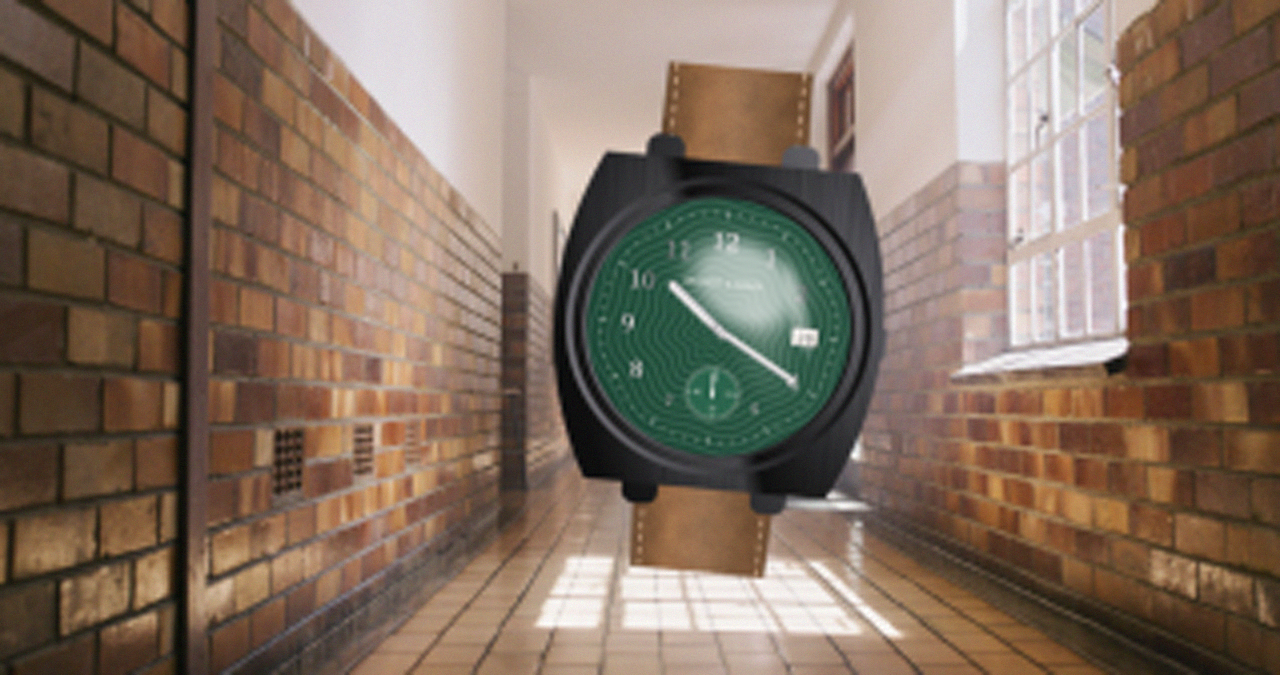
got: h=10 m=20
